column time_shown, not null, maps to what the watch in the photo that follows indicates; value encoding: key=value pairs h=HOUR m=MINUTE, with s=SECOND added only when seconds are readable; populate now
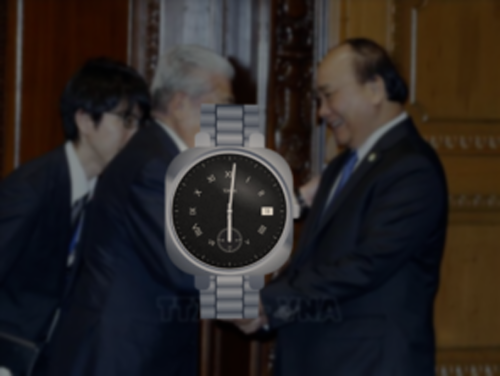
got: h=6 m=1
